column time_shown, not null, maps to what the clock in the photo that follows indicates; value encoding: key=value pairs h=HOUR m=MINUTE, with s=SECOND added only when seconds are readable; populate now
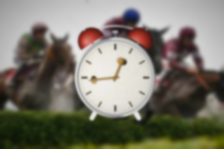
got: h=12 m=44
